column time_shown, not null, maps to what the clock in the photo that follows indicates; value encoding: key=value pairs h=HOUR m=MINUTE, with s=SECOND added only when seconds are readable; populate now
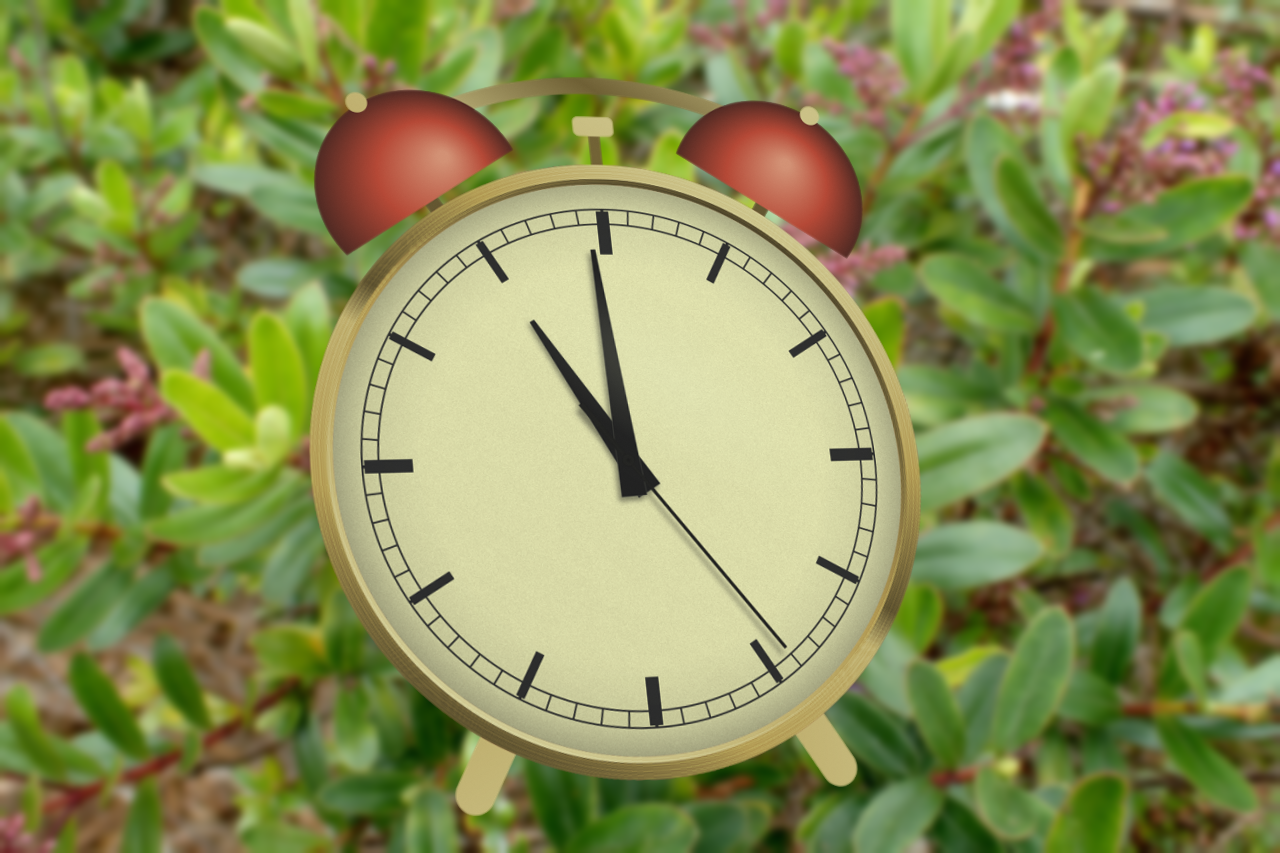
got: h=10 m=59 s=24
